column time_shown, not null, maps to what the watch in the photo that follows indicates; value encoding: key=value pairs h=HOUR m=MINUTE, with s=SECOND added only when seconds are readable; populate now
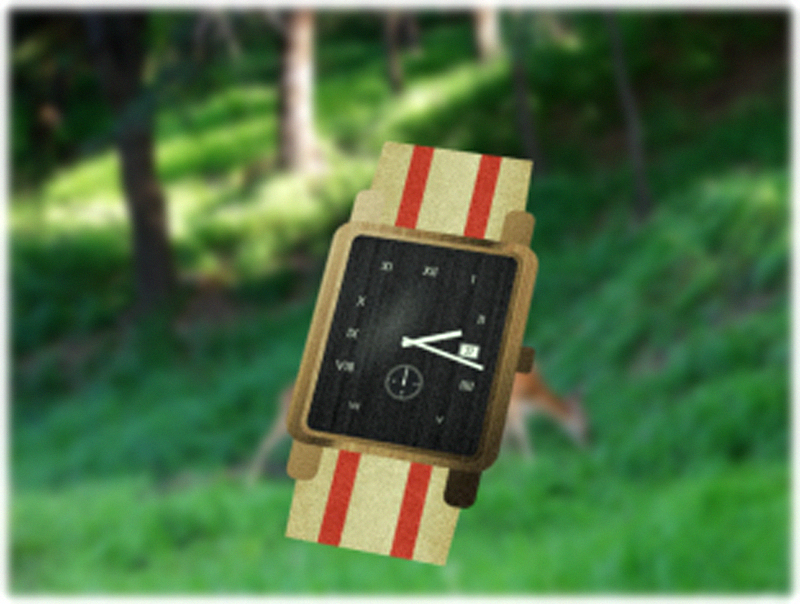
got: h=2 m=17
